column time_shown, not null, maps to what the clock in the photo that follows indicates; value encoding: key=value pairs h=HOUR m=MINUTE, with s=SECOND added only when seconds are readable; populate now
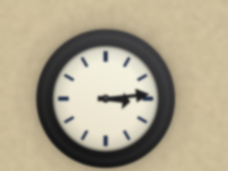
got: h=3 m=14
